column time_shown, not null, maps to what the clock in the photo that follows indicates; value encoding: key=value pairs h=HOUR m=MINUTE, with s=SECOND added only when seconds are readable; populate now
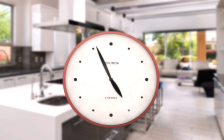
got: h=4 m=56
